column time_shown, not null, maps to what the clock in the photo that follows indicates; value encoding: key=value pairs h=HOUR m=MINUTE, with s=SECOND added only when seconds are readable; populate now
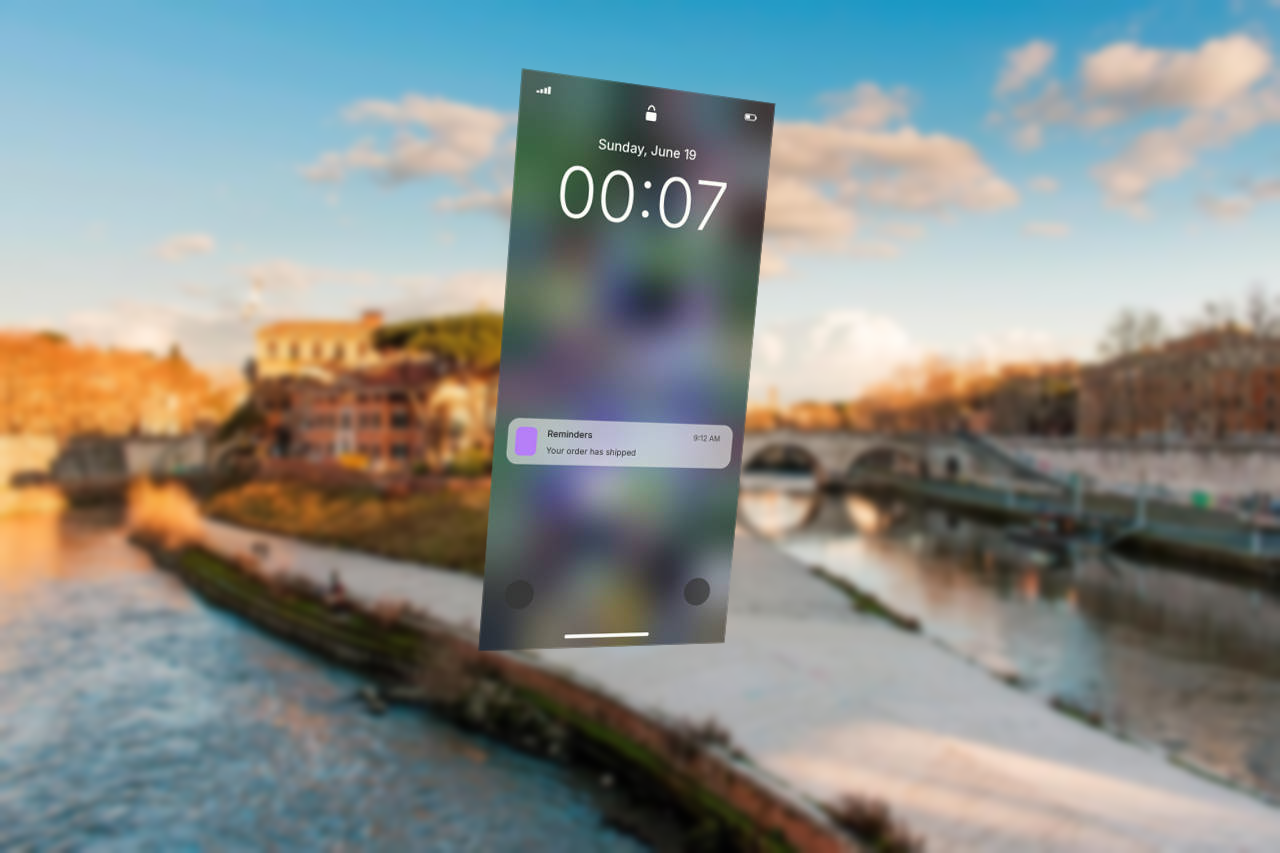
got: h=0 m=7
